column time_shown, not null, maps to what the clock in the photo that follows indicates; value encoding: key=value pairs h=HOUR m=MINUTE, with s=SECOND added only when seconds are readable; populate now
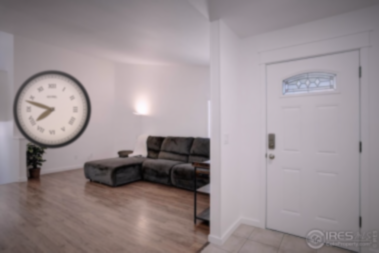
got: h=7 m=48
